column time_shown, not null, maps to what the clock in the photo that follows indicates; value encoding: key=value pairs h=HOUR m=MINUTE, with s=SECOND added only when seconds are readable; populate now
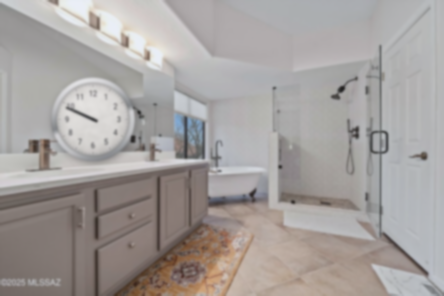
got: h=9 m=49
